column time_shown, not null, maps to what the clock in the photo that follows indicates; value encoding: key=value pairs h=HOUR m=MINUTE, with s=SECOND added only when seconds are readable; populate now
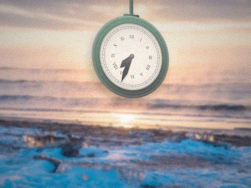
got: h=7 m=34
